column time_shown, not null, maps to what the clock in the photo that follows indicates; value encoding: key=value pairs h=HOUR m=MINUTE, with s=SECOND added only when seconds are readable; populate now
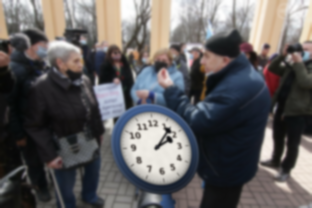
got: h=2 m=7
